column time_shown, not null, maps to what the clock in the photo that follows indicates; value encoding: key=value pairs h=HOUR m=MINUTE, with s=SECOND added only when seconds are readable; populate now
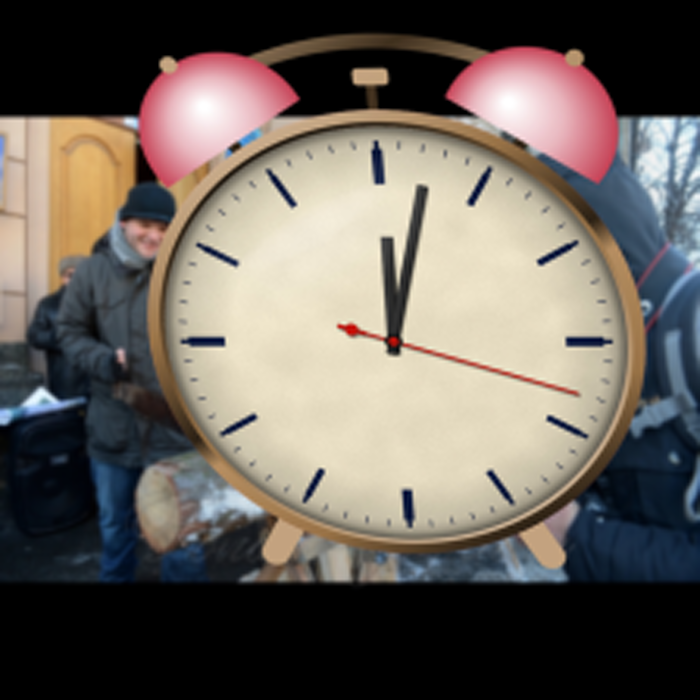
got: h=12 m=2 s=18
